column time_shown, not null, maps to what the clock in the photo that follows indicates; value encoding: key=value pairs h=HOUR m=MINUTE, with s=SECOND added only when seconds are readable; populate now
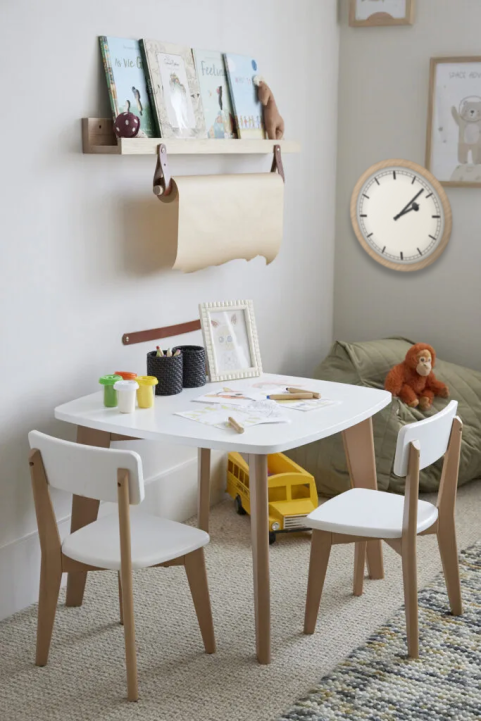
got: h=2 m=8
